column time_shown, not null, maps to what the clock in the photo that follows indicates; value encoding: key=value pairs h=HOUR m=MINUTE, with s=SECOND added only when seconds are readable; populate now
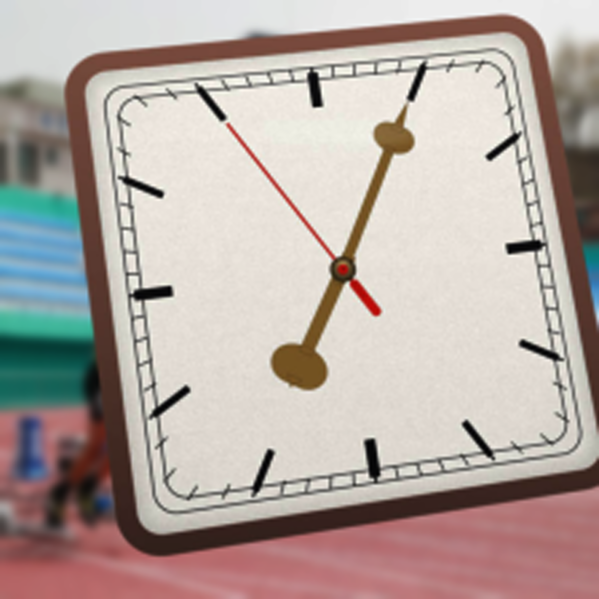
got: h=7 m=4 s=55
